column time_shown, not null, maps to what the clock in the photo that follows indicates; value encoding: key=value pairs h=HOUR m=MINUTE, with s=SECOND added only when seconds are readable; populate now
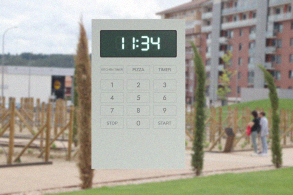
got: h=11 m=34
